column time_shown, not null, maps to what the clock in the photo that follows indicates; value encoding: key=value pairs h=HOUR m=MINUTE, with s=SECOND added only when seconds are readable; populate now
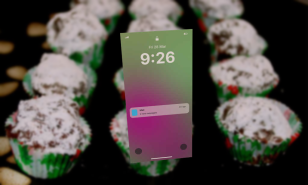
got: h=9 m=26
